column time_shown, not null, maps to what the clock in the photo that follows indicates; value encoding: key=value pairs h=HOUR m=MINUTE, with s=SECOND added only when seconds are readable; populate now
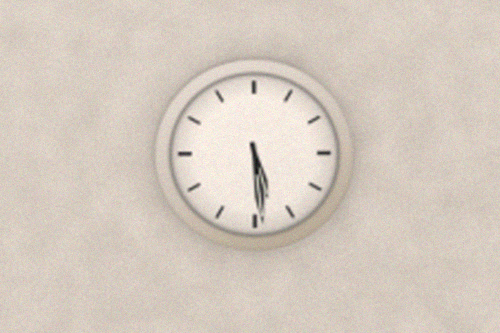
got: h=5 m=29
